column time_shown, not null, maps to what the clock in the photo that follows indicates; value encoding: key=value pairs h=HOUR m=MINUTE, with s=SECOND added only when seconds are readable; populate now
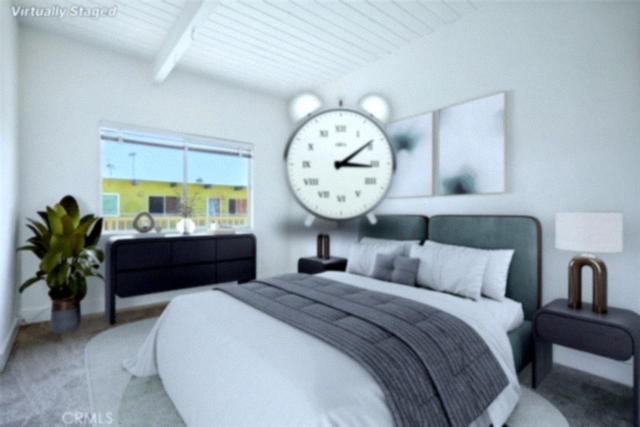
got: h=3 m=9
